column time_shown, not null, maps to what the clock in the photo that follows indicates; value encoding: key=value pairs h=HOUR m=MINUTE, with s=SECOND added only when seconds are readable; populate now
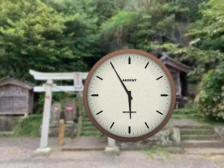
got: h=5 m=55
